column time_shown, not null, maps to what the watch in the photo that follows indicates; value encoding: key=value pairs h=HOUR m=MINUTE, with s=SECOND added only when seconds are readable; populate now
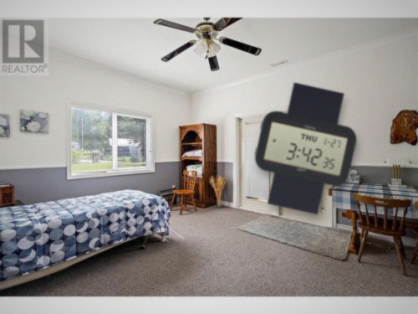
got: h=3 m=42 s=35
